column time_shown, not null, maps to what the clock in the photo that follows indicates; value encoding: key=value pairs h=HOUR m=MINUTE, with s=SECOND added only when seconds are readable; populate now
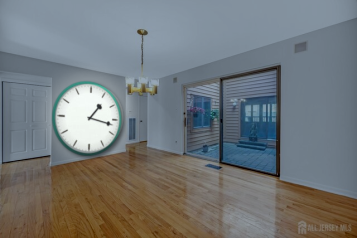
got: h=1 m=17
